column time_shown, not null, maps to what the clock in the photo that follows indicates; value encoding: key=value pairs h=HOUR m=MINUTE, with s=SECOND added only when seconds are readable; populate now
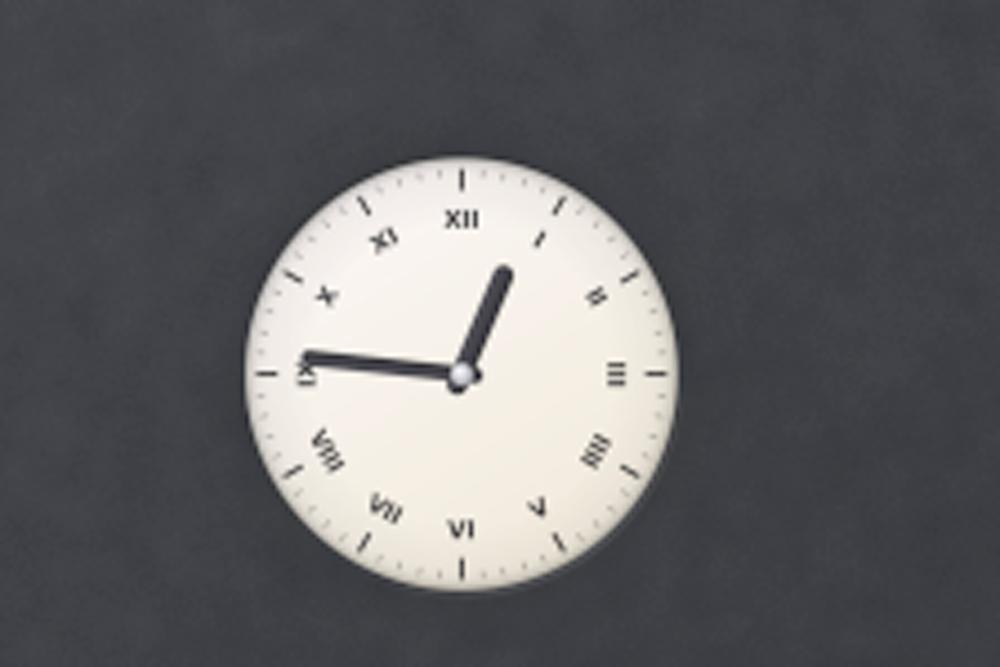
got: h=12 m=46
